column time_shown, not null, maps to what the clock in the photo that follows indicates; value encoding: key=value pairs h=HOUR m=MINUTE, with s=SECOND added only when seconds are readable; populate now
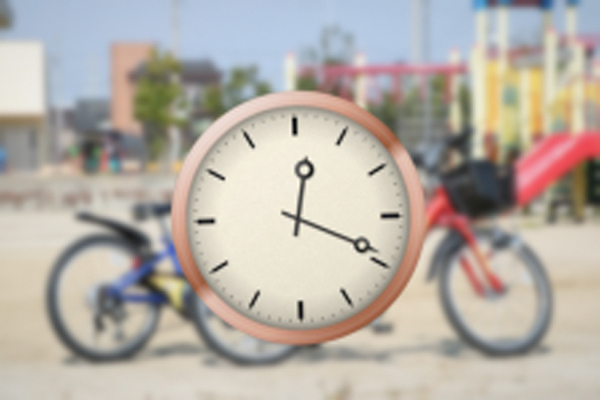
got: h=12 m=19
